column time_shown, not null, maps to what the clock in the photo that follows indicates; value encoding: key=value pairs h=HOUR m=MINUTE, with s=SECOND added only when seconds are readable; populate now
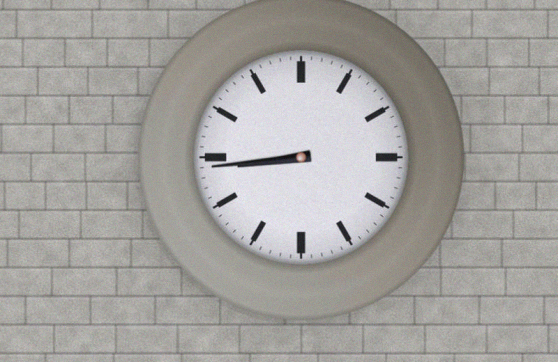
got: h=8 m=44
